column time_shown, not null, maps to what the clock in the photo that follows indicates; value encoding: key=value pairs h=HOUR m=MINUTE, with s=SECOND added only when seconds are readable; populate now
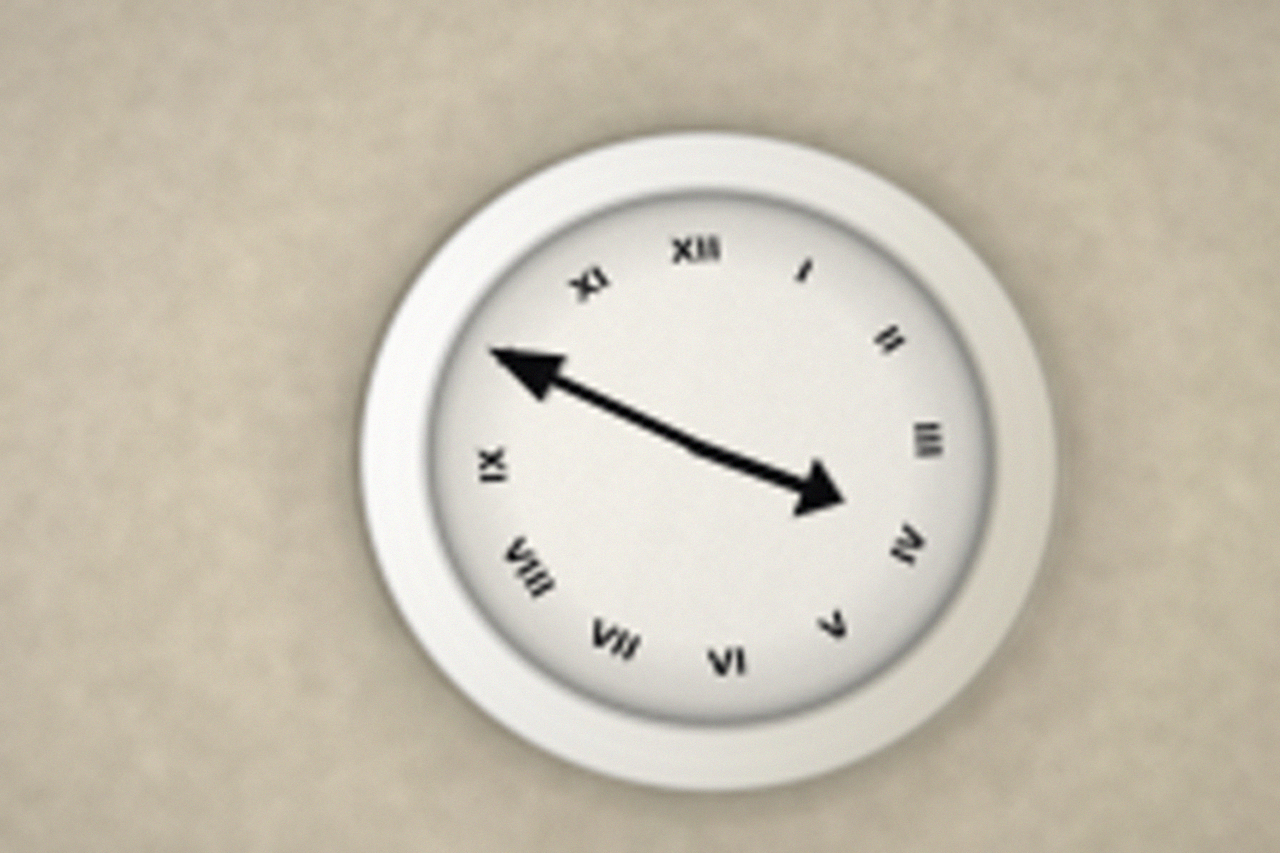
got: h=3 m=50
